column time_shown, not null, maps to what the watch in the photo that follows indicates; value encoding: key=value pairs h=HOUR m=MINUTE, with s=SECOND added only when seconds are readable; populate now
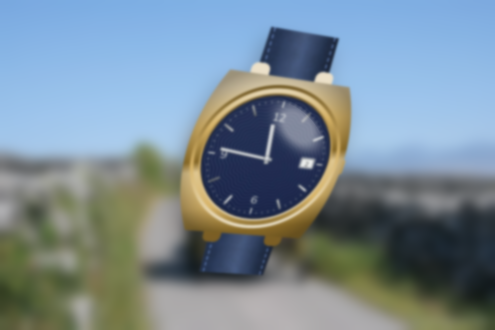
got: h=11 m=46
